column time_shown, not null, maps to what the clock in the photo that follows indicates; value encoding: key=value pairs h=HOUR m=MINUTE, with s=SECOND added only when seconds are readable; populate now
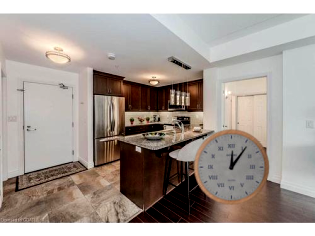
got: h=12 m=6
